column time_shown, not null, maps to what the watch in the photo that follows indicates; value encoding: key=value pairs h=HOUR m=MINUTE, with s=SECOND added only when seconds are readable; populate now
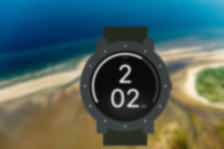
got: h=2 m=2
